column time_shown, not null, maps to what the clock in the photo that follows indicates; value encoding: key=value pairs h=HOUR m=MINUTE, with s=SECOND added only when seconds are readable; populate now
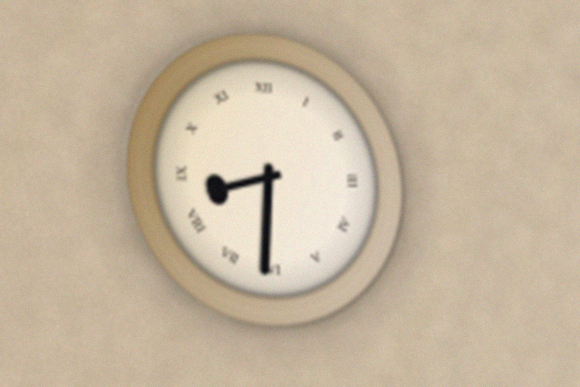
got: h=8 m=31
